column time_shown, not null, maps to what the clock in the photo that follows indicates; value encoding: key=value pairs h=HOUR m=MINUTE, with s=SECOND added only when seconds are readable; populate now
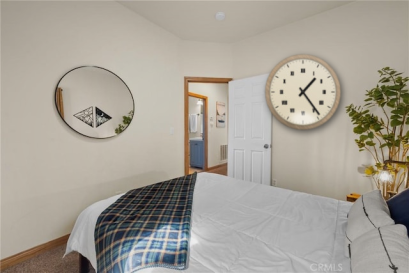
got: h=1 m=24
